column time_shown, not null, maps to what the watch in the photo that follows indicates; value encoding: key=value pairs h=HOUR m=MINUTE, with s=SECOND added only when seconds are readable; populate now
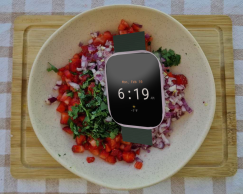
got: h=6 m=19
